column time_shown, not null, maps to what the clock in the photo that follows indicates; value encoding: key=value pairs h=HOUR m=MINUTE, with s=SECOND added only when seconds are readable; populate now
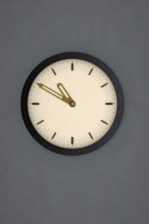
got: h=10 m=50
